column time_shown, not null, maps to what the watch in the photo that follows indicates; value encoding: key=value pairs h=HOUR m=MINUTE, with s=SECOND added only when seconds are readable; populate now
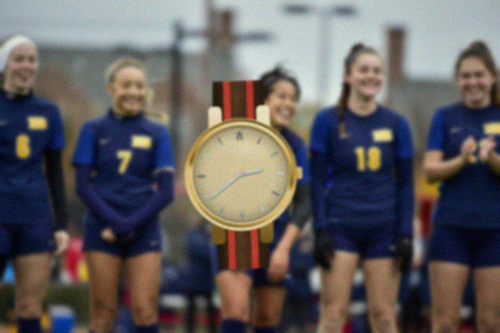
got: h=2 m=39
